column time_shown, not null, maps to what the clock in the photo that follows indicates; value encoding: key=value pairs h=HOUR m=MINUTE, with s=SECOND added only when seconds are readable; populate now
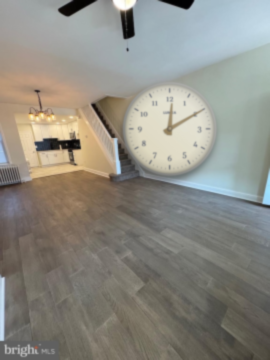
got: h=12 m=10
